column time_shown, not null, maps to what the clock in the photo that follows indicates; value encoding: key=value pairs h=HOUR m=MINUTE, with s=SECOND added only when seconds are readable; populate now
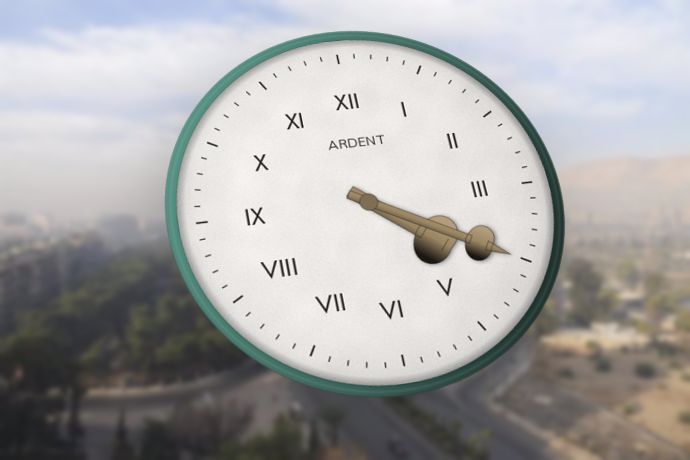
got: h=4 m=20
